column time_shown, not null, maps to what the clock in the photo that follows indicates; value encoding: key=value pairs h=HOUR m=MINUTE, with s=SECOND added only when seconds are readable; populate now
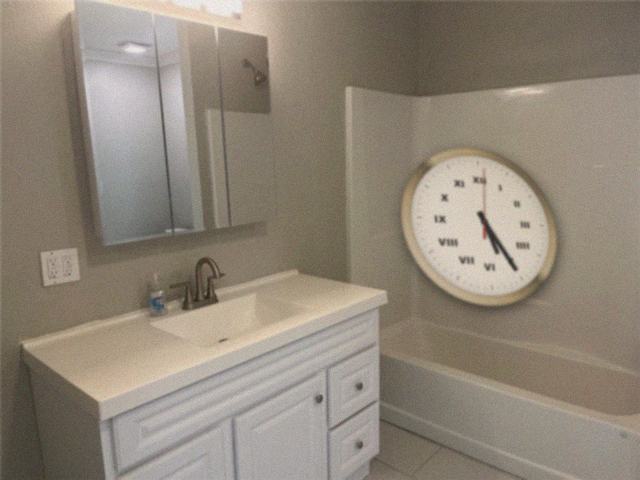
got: h=5 m=25 s=1
